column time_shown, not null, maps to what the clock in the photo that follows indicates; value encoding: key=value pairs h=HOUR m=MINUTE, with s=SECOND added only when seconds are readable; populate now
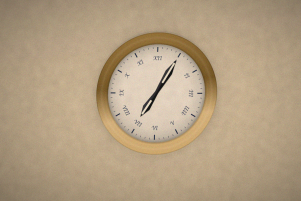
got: h=7 m=5
